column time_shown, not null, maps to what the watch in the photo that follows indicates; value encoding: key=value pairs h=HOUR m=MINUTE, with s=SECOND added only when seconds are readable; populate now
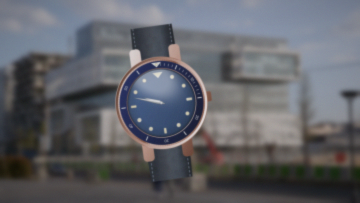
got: h=9 m=48
